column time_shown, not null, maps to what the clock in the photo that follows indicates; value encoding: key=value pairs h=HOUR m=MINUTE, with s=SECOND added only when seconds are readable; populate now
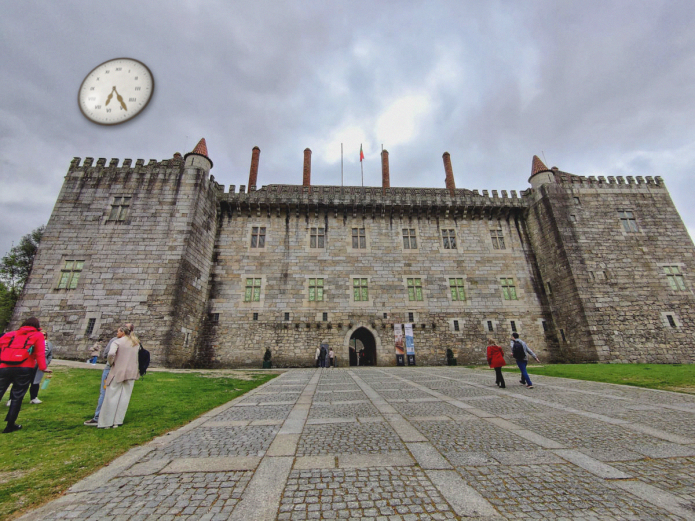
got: h=6 m=24
